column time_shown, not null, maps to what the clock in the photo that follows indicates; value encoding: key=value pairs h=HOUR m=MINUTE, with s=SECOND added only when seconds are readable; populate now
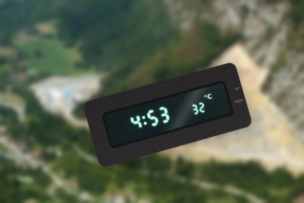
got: h=4 m=53
